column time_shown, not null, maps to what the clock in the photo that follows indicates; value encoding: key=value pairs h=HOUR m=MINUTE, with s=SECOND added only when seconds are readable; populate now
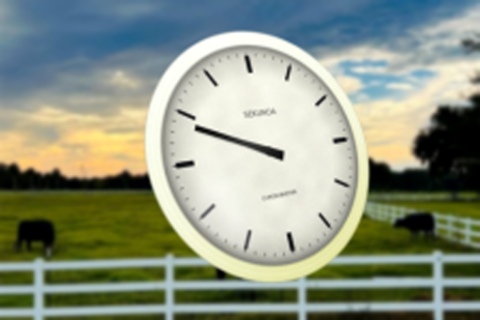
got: h=9 m=49
